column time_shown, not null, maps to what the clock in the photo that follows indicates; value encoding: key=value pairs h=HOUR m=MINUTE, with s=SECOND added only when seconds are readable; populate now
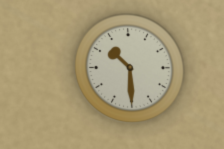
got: h=10 m=30
